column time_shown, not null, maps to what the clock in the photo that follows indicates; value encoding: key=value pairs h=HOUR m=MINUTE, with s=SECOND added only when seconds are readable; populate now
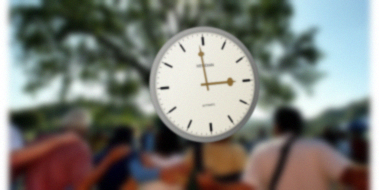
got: h=2 m=59
